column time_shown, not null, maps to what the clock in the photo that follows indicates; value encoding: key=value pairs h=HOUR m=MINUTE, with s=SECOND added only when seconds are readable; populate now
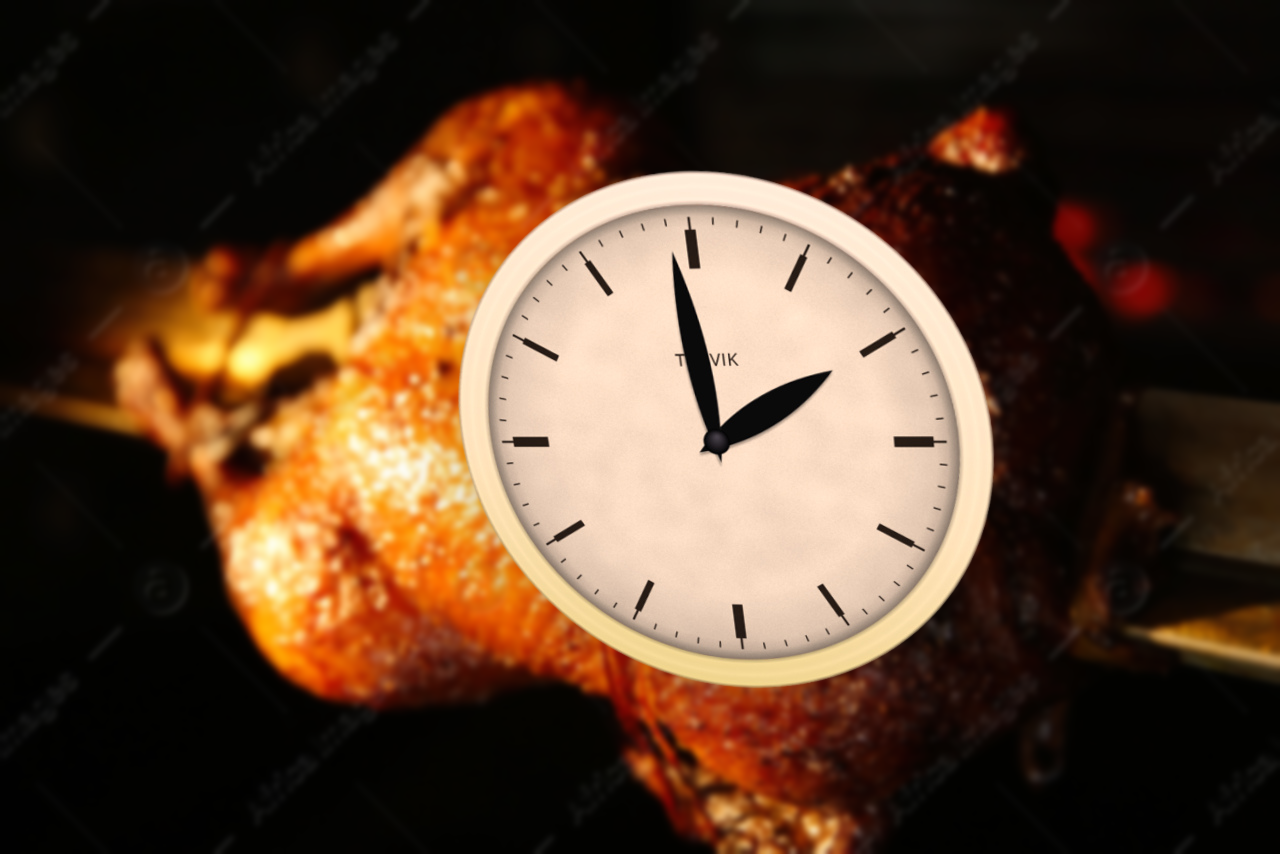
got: h=1 m=59
